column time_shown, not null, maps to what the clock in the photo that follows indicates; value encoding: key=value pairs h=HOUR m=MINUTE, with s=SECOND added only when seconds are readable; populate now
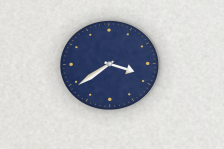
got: h=3 m=39
